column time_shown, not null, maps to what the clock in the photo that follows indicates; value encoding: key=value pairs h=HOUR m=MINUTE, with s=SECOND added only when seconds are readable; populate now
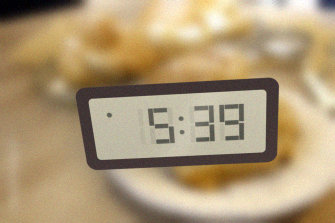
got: h=5 m=39
